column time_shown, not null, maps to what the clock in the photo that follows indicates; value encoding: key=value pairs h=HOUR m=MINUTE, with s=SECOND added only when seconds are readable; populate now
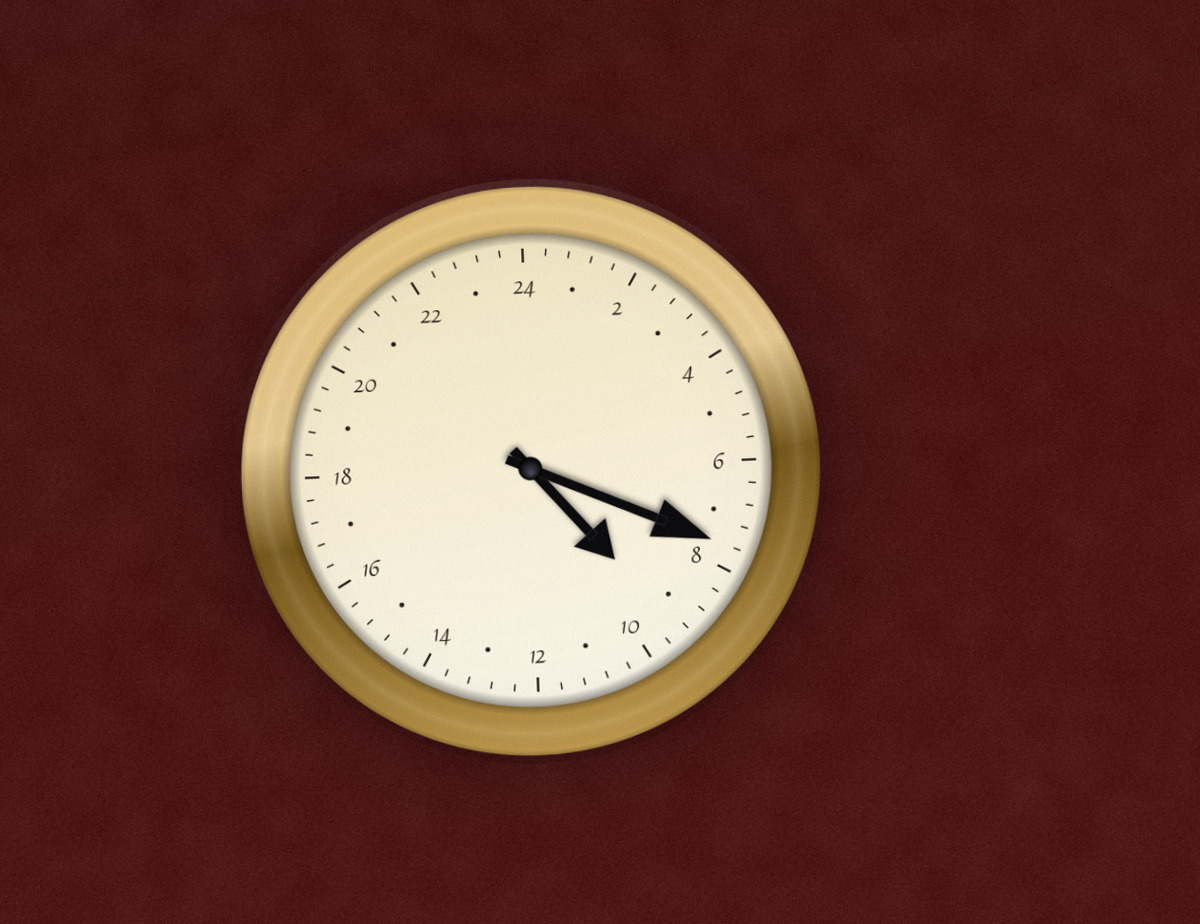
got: h=9 m=19
